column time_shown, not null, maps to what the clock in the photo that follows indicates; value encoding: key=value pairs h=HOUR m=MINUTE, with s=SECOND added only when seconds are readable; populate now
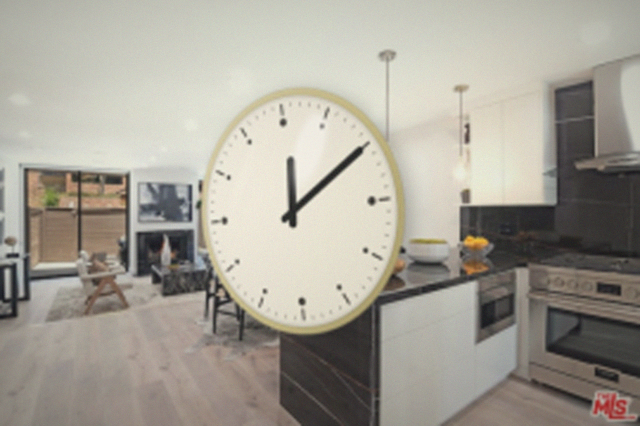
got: h=12 m=10
